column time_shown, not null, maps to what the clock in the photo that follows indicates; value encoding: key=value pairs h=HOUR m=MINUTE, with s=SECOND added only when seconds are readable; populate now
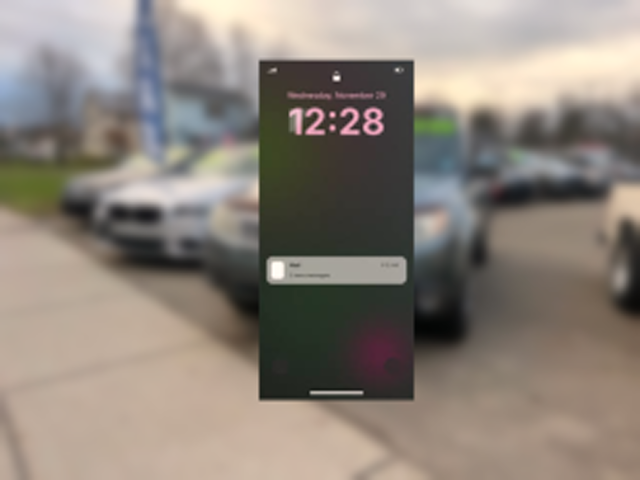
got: h=12 m=28
